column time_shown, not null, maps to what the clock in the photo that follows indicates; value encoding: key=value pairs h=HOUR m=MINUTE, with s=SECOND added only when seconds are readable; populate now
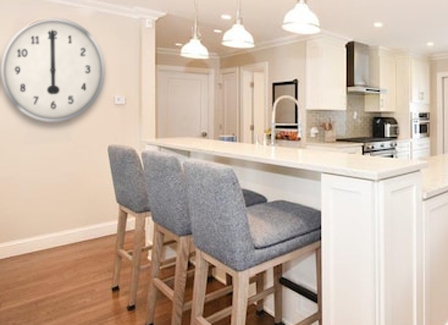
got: h=6 m=0
